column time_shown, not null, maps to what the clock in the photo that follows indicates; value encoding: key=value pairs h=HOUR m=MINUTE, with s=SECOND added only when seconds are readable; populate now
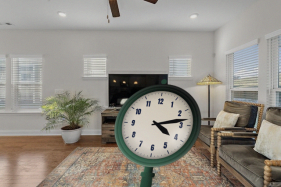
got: h=4 m=13
